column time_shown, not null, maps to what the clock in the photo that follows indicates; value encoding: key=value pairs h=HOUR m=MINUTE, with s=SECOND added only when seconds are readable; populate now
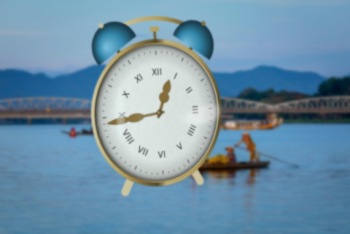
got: h=12 m=44
